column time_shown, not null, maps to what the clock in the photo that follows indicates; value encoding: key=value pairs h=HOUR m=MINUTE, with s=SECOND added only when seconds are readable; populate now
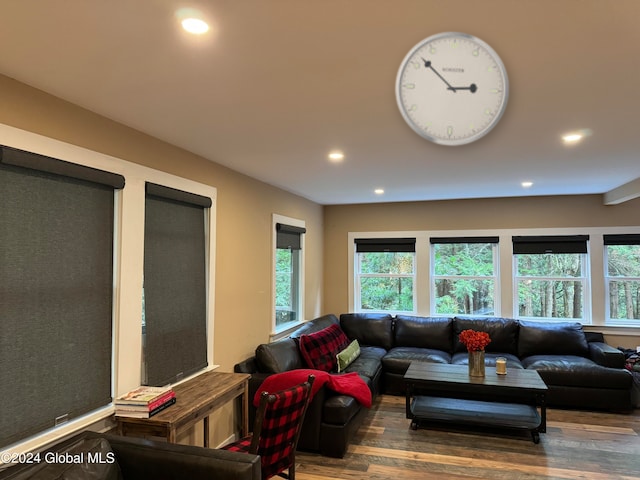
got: h=2 m=52
